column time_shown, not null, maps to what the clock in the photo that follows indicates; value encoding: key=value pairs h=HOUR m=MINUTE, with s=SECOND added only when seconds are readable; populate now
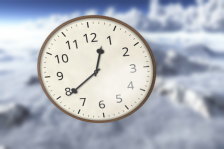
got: h=12 m=39
